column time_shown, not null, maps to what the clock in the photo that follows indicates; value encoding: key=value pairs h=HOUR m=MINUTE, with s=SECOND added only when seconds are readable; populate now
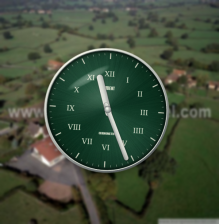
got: h=11 m=26
